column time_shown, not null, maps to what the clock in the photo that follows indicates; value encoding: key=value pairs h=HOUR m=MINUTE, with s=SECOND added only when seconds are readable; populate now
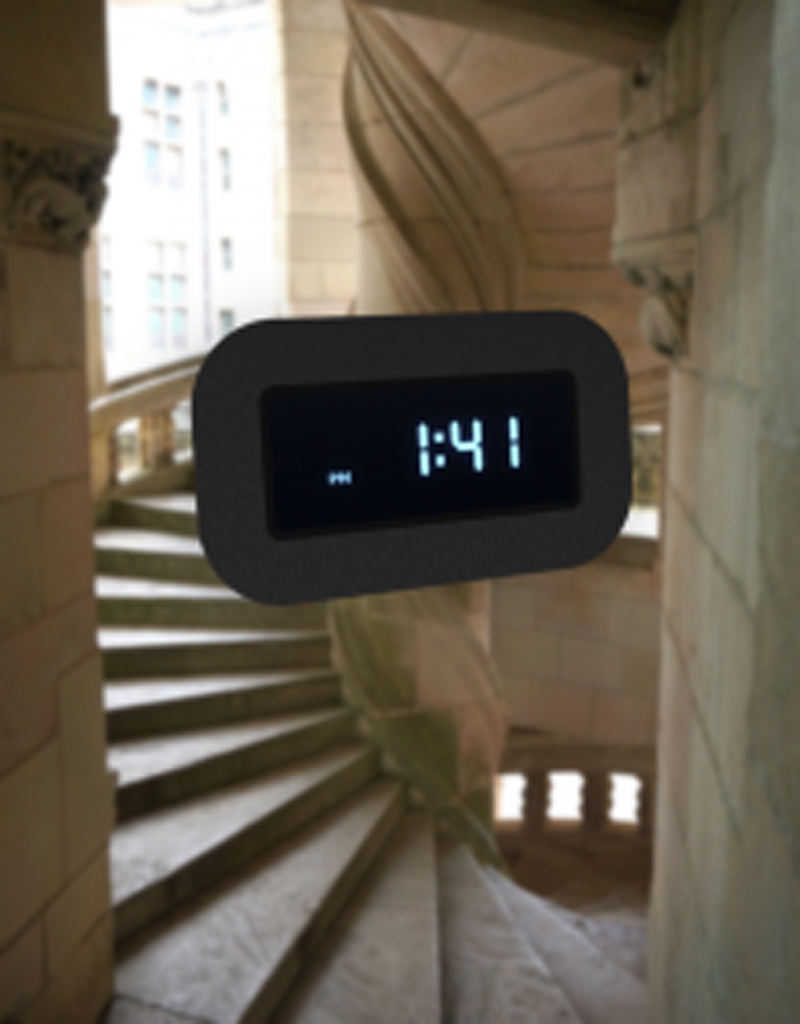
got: h=1 m=41
